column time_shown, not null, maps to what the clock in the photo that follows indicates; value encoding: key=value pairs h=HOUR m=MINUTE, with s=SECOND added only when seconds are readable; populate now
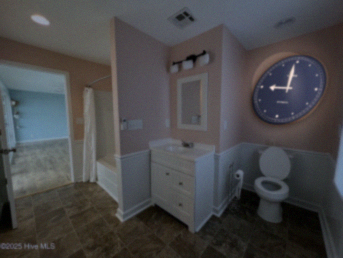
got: h=8 m=59
